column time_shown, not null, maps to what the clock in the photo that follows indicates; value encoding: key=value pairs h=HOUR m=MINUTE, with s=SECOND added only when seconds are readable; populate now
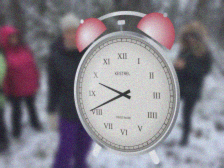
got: h=9 m=41
